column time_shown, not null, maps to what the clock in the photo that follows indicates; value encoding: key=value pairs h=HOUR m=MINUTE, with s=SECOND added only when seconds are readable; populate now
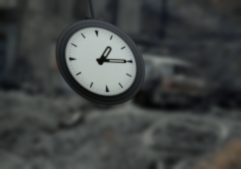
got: h=1 m=15
